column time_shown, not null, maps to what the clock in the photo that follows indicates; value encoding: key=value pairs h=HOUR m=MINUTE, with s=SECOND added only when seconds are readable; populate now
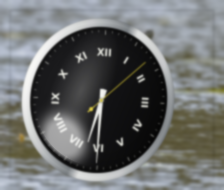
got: h=6 m=30 s=8
